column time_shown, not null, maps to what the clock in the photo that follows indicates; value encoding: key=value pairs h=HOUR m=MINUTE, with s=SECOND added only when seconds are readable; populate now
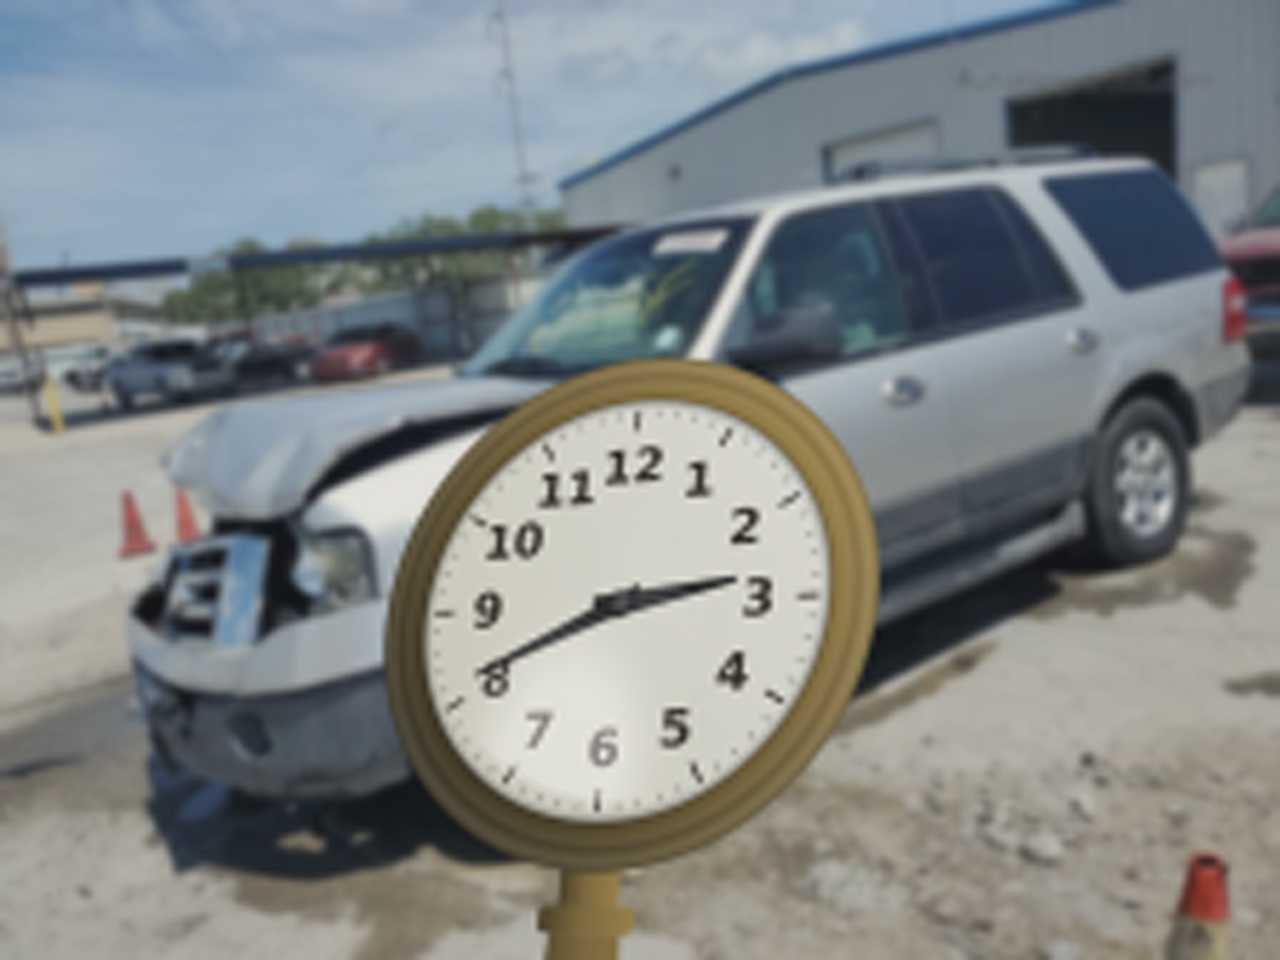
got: h=2 m=41
